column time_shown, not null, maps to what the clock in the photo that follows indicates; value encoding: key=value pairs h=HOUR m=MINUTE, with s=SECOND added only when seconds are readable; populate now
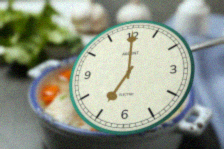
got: h=7 m=0
